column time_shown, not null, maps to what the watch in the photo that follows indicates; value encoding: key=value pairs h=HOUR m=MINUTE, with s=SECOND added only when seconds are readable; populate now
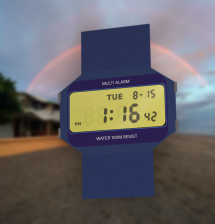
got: h=1 m=16 s=42
